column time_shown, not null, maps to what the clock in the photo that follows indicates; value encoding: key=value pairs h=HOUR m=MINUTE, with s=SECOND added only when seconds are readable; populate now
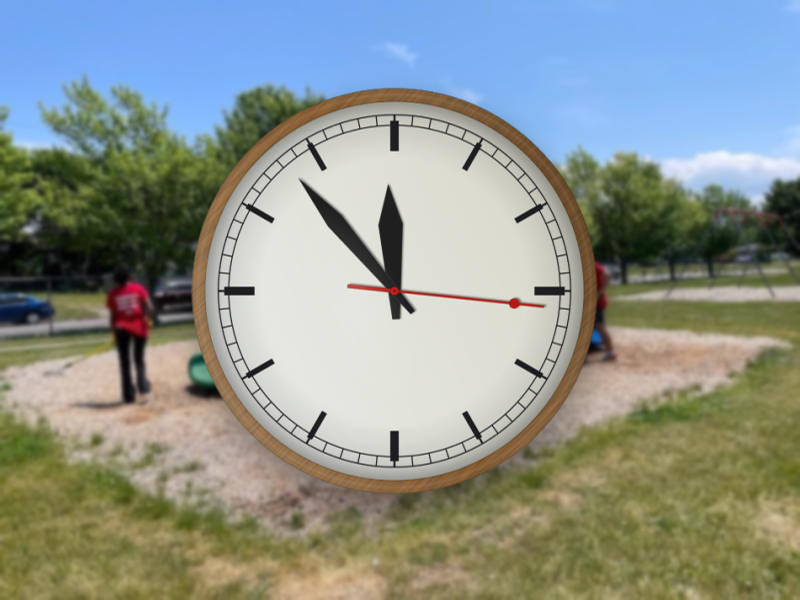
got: h=11 m=53 s=16
